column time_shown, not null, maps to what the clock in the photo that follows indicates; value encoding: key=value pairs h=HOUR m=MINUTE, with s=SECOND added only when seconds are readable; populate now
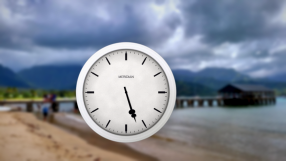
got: h=5 m=27
